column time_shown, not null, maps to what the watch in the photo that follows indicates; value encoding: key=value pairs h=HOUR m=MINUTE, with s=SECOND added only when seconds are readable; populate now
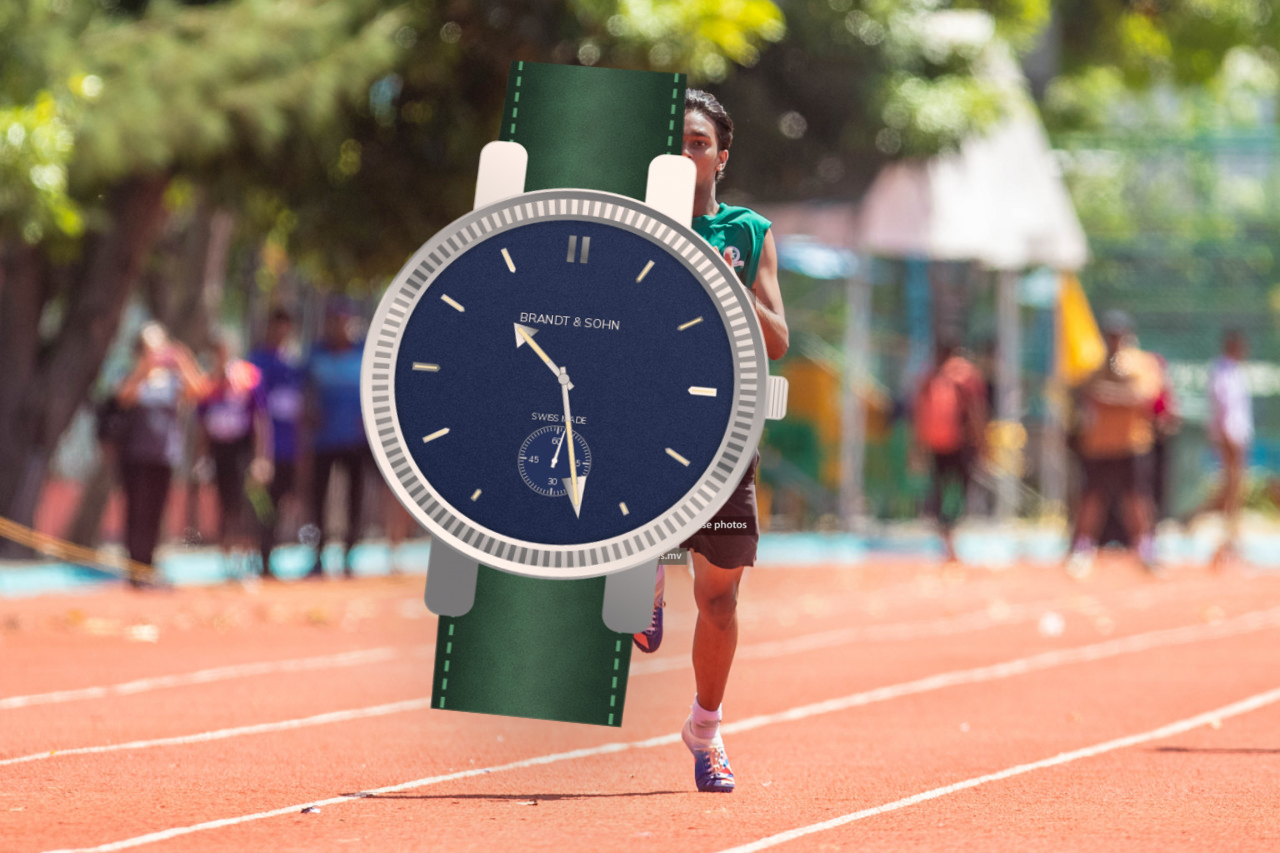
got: h=10 m=28 s=2
